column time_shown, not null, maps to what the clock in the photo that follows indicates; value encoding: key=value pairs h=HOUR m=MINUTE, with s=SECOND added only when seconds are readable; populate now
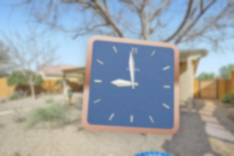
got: h=8 m=59
